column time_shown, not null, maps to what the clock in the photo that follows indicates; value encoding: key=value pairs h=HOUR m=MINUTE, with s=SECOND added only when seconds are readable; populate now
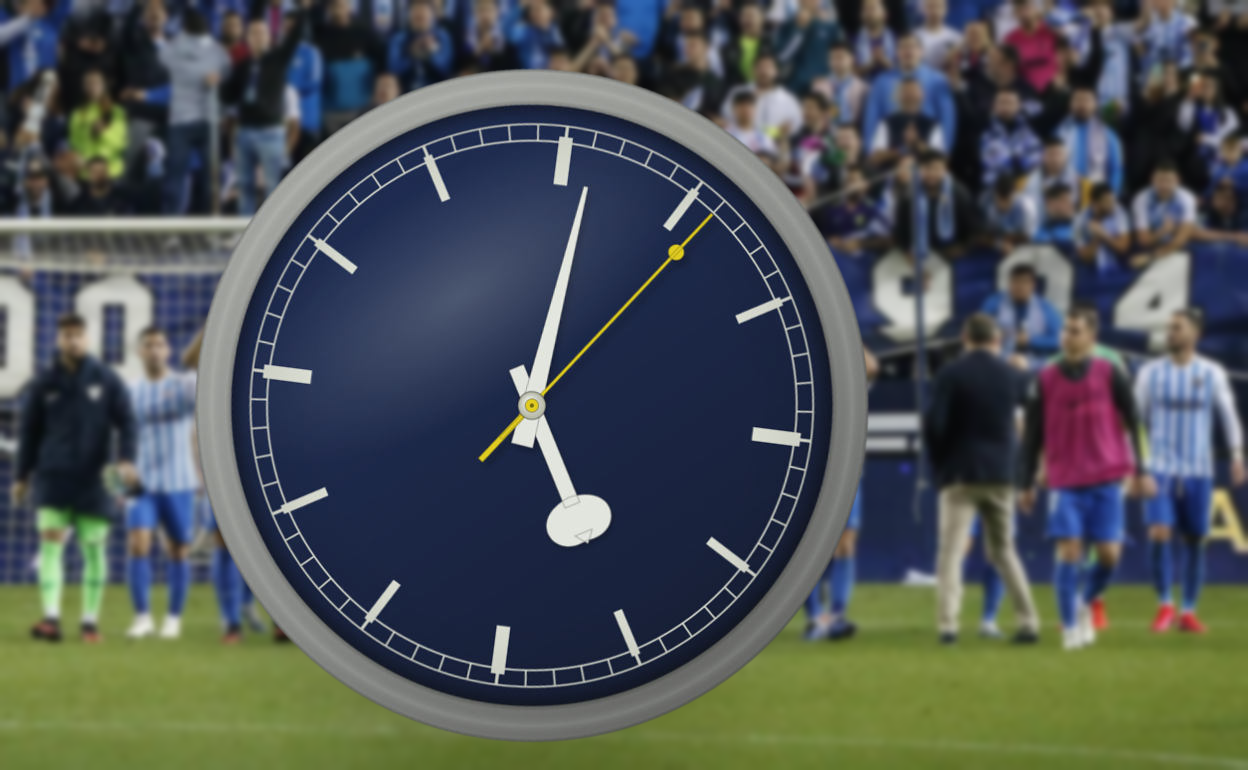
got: h=5 m=1 s=6
